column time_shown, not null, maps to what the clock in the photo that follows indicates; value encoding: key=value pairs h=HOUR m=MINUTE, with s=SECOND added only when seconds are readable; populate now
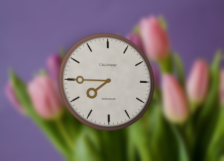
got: h=7 m=45
